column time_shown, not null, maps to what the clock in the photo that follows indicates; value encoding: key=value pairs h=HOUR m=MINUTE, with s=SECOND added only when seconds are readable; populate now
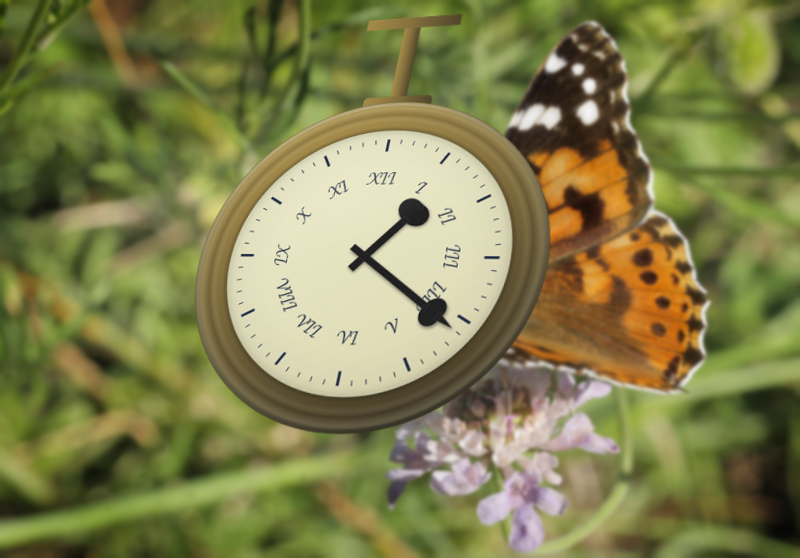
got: h=1 m=21
